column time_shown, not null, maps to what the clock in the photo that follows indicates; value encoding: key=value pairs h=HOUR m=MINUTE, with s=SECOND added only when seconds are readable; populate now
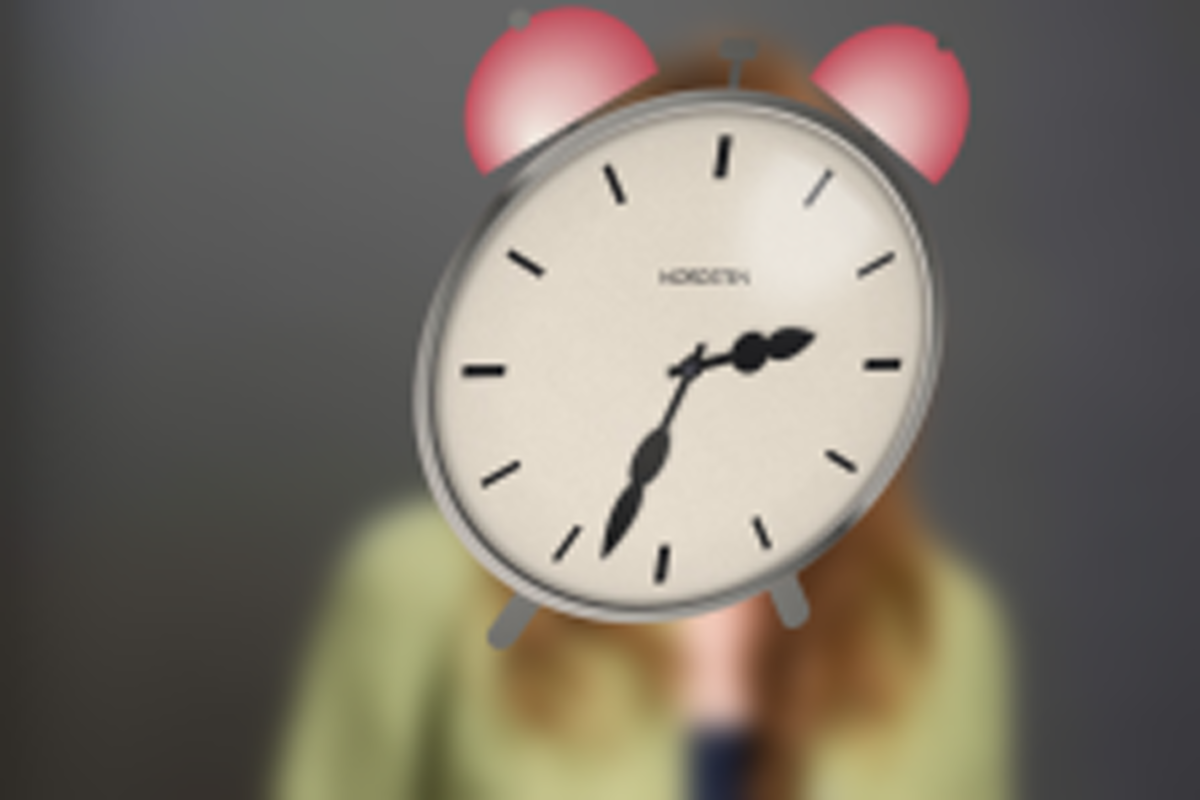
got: h=2 m=33
